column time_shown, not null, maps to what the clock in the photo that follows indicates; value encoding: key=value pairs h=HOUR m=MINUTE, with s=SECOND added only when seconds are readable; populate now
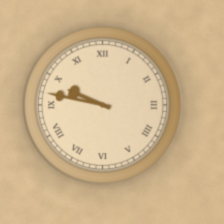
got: h=9 m=47
